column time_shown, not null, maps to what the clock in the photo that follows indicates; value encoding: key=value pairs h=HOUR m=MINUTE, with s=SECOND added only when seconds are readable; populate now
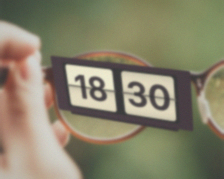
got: h=18 m=30
